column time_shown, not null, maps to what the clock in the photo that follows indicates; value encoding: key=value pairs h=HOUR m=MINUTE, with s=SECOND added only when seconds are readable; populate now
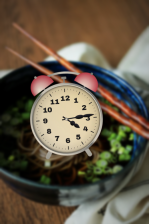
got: h=4 m=14
